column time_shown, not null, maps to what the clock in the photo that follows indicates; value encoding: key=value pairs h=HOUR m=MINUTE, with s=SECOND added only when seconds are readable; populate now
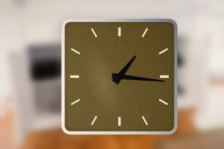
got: h=1 m=16
